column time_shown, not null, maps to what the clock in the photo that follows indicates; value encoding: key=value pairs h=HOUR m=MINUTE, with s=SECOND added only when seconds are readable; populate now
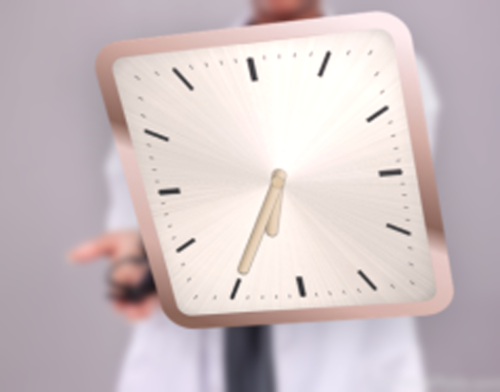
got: h=6 m=35
